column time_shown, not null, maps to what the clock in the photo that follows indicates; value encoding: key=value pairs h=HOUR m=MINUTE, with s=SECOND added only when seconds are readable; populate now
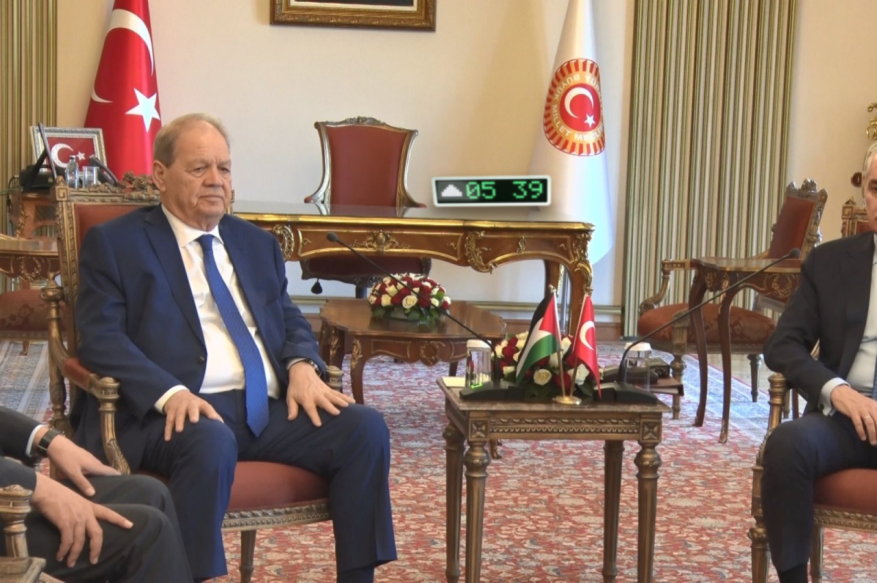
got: h=5 m=39
